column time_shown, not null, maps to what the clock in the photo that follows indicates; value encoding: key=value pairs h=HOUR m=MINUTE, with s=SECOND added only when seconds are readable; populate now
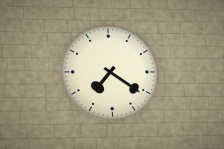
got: h=7 m=21
